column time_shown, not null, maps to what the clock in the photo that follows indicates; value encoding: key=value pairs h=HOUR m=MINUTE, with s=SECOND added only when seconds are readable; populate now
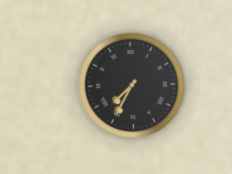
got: h=7 m=35
